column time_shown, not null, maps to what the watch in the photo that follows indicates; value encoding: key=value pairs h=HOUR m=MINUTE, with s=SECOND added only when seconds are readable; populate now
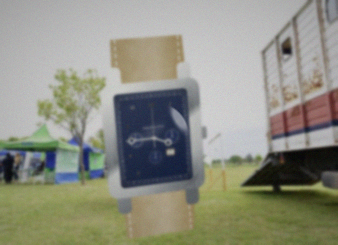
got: h=3 m=45
